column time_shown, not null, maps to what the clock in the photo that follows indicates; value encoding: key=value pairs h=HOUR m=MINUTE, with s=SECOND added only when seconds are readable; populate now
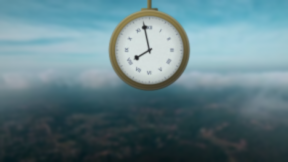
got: h=7 m=58
